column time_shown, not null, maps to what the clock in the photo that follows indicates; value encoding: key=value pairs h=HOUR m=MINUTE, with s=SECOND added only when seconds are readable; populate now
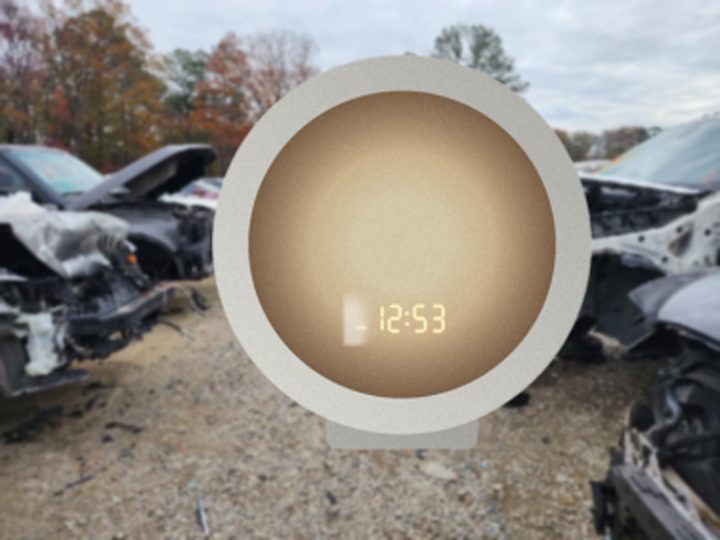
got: h=12 m=53
